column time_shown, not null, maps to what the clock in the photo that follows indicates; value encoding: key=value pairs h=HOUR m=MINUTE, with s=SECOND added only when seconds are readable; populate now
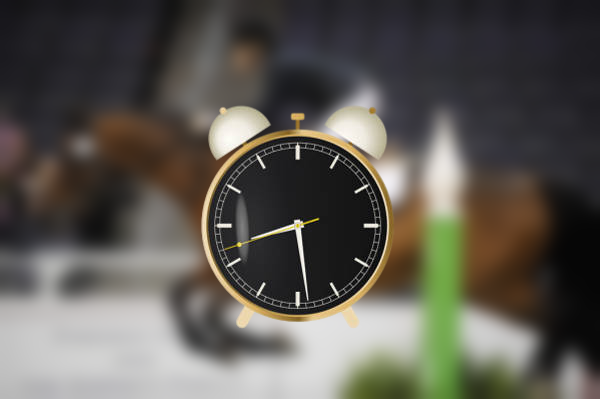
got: h=8 m=28 s=42
